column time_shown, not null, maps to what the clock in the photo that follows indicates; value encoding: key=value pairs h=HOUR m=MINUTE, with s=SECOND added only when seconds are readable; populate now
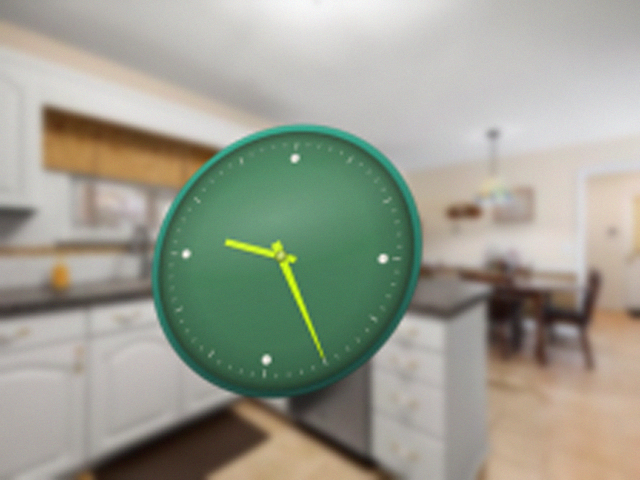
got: h=9 m=25
